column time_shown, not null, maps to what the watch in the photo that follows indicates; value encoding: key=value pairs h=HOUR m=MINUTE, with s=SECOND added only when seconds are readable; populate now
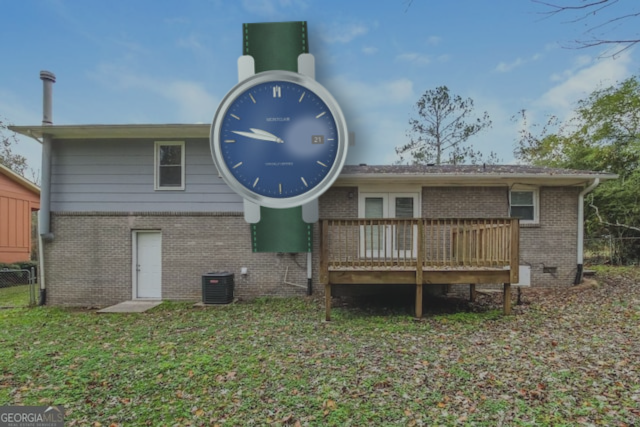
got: h=9 m=47
